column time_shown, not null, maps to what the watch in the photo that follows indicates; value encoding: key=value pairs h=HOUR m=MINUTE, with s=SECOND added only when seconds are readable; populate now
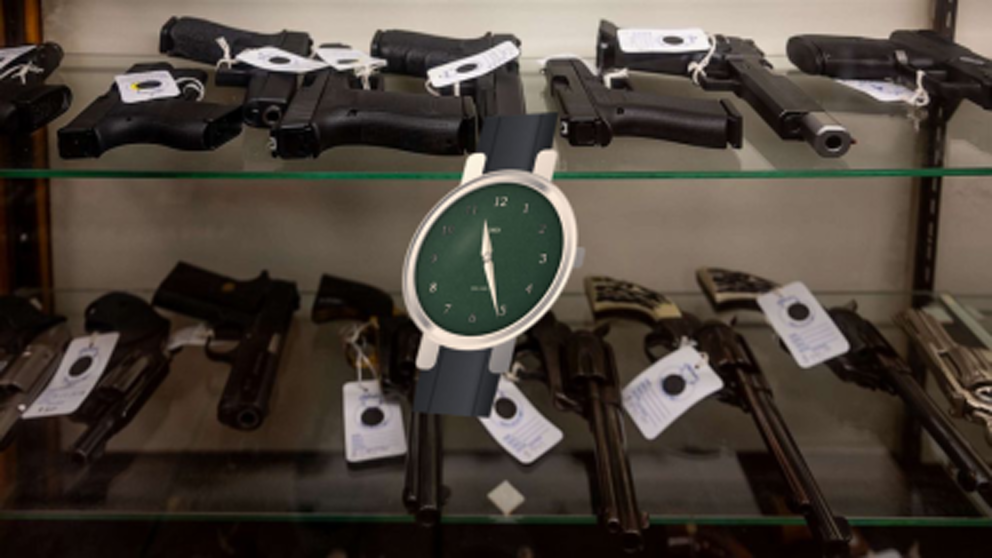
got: h=11 m=26
